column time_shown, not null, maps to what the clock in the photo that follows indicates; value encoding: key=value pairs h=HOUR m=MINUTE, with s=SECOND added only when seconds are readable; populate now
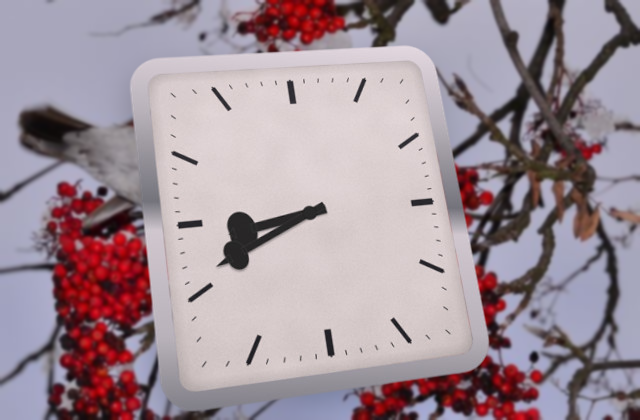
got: h=8 m=41
